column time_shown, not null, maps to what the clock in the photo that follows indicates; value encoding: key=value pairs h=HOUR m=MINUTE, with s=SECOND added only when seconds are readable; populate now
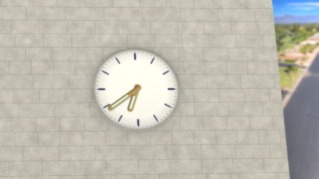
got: h=6 m=39
